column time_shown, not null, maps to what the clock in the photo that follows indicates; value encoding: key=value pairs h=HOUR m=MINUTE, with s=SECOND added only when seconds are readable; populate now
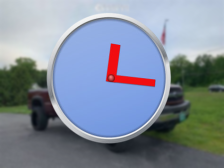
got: h=12 m=16
